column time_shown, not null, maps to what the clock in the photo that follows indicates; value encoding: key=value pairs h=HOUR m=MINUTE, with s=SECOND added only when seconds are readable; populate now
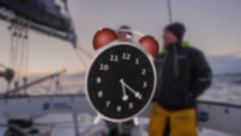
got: h=5 m=20
